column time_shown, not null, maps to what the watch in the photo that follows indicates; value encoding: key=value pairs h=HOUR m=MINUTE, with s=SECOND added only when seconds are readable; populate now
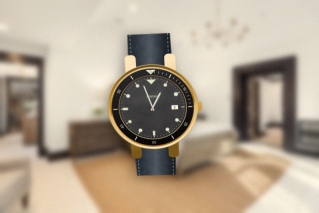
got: h=12 m=57
